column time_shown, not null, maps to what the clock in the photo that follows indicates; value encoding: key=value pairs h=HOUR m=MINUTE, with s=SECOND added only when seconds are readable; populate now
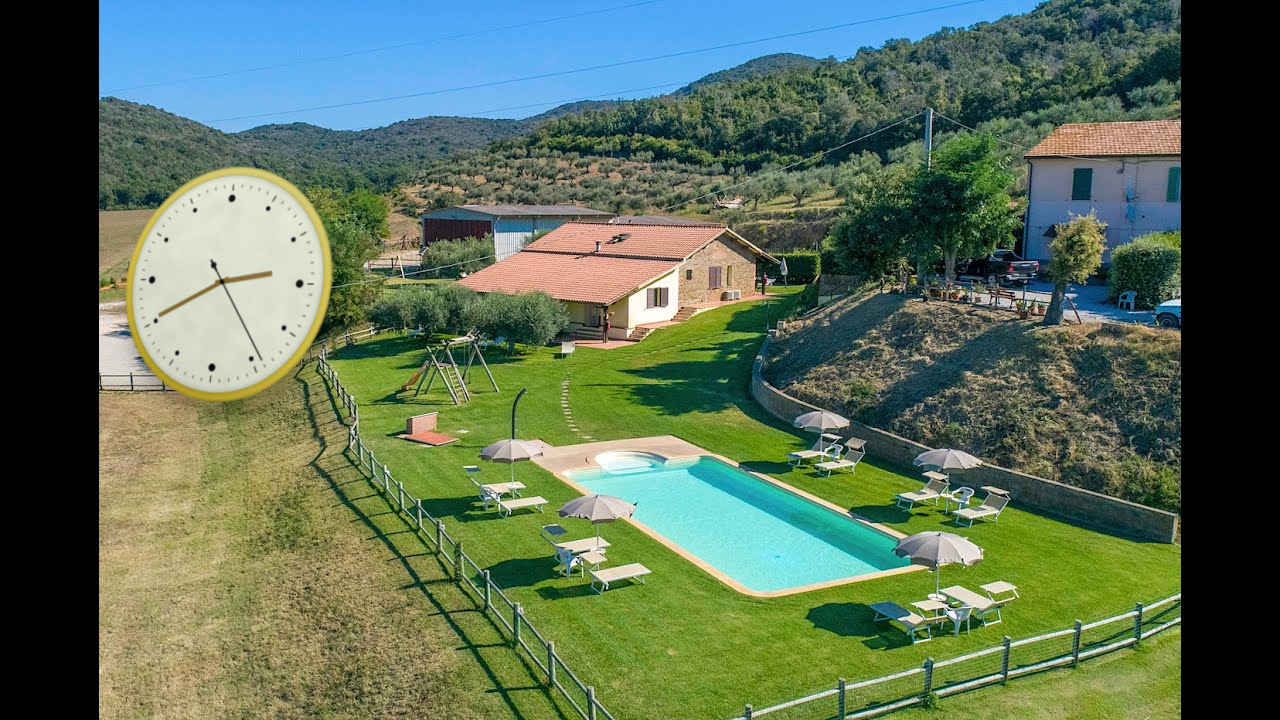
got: h=2 m=40 s=24
